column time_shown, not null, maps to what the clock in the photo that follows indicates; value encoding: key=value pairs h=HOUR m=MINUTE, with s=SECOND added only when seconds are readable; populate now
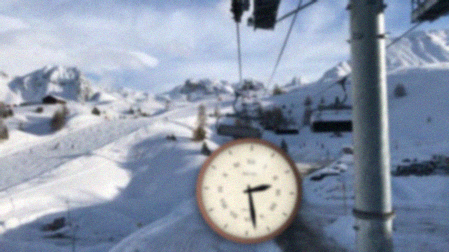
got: h=2 m=28
